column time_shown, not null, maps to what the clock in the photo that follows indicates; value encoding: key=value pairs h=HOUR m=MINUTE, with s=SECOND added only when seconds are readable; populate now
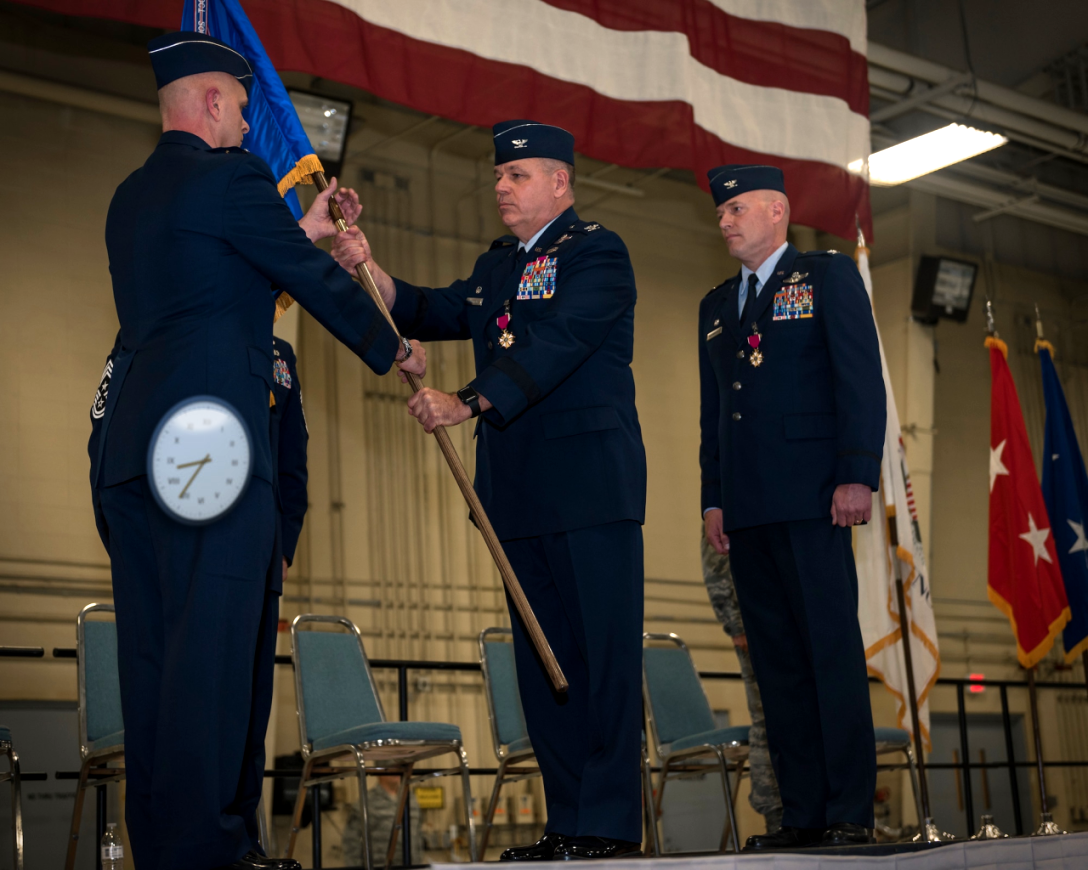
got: h=8 m=36
